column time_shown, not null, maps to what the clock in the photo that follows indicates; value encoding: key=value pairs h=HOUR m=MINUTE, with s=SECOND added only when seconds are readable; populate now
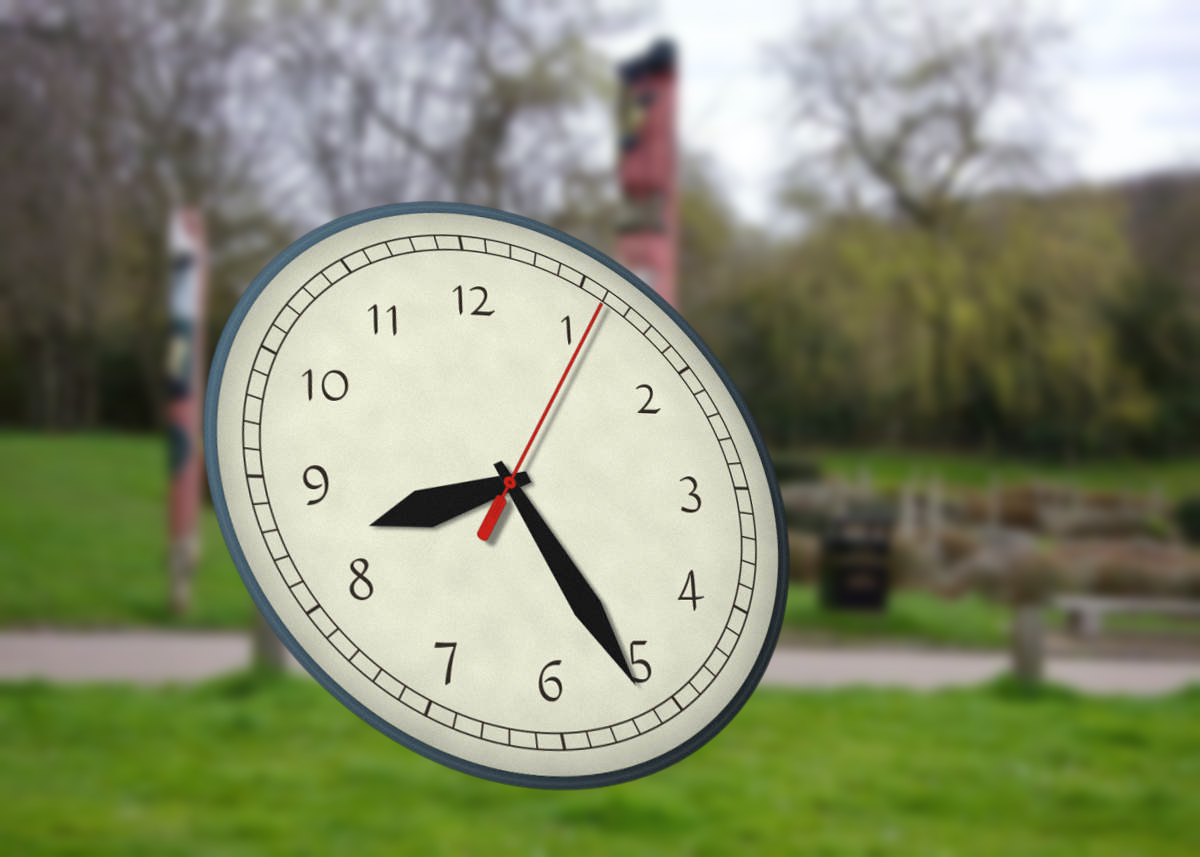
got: h=8 m=26 s=6
